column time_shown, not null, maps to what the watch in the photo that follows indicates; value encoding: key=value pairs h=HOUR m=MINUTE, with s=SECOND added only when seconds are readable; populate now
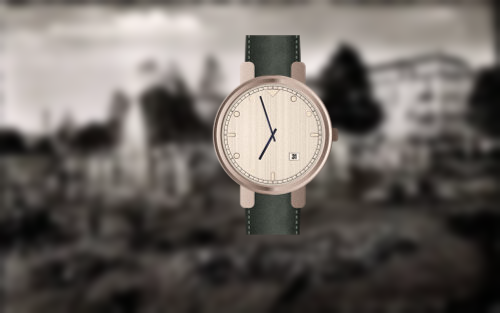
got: h=6 m=57
